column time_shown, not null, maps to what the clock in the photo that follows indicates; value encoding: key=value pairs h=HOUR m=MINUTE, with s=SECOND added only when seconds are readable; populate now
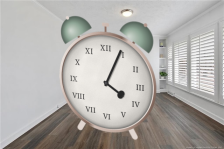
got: h=4 m=4
